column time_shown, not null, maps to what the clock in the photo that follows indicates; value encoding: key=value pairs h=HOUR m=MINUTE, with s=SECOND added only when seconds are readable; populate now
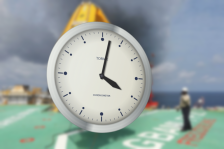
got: h=4 m=2
